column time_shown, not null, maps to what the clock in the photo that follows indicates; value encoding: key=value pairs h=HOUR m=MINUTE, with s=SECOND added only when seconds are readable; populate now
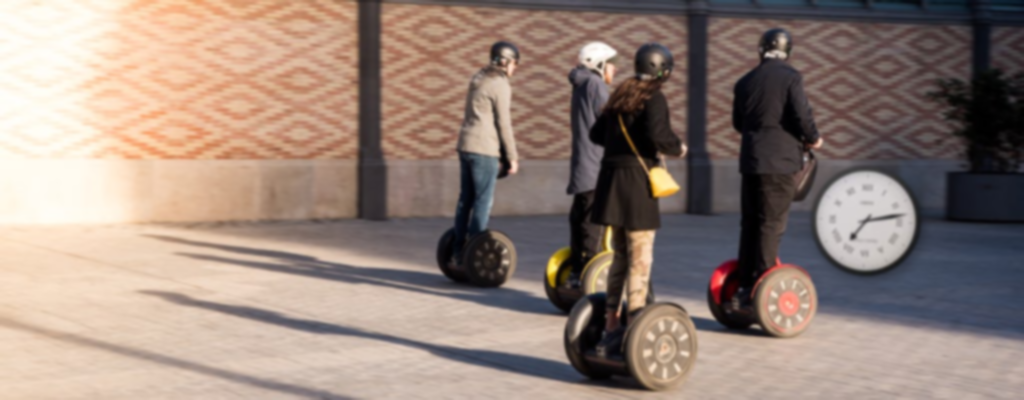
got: h=7 m=13
